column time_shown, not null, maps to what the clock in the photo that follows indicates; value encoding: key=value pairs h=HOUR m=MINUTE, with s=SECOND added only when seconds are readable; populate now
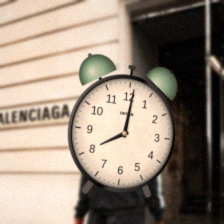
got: h=8 m=1
